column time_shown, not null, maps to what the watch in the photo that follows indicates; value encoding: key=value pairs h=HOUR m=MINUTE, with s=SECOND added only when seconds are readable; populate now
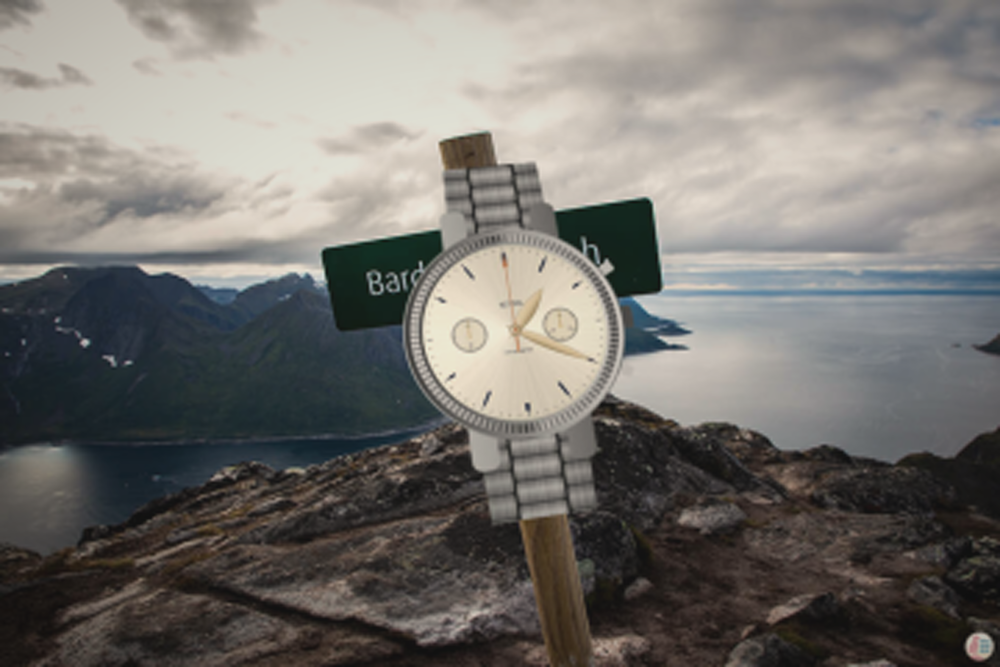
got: h=1 m=20
